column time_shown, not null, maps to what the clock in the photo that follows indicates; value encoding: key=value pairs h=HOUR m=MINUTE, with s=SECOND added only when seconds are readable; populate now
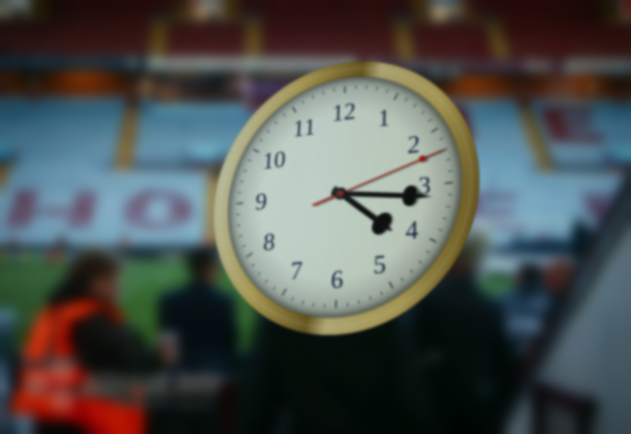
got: h=4 m=16 s=12
